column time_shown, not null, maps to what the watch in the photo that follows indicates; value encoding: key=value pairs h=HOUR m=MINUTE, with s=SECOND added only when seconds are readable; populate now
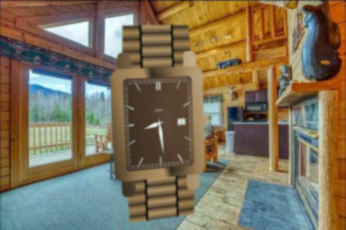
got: h=8 m=29
